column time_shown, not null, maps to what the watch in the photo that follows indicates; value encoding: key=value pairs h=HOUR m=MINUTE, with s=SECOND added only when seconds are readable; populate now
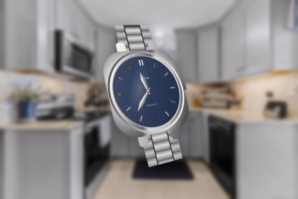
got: h=11 m=37
